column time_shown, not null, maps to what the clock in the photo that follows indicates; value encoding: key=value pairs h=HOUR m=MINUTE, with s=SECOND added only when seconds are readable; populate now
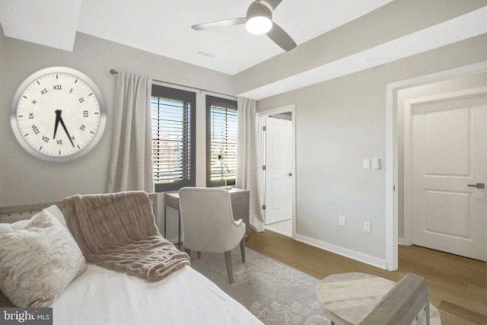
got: h=6 m=26
